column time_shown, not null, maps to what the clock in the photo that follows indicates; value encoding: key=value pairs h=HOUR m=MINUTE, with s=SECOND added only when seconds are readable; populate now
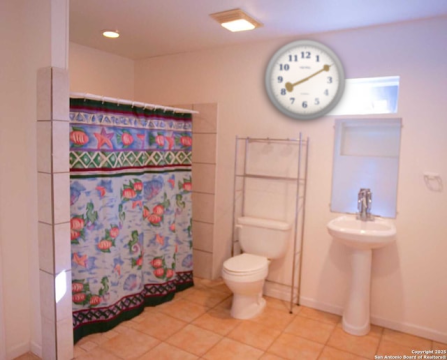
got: h=8 m=10
